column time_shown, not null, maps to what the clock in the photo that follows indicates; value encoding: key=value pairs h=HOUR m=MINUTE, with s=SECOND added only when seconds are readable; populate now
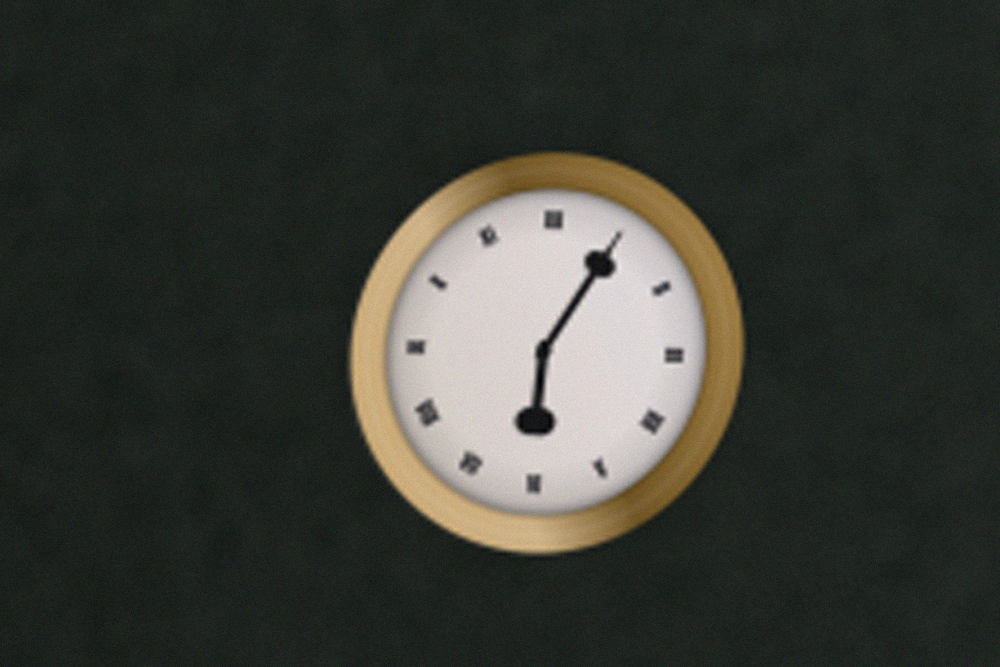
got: h=6 m=5
